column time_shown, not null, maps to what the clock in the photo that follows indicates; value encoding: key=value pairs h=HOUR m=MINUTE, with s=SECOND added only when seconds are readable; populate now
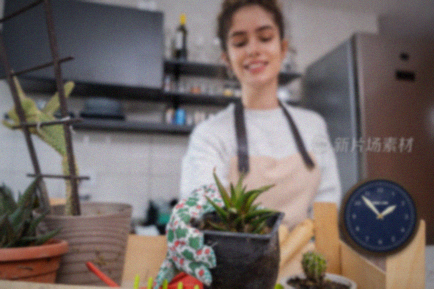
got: h=1 m=53
